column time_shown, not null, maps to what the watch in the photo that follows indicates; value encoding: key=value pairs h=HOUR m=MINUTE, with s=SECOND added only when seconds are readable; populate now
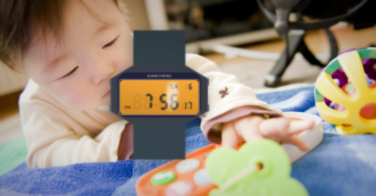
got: h=7 m=56
